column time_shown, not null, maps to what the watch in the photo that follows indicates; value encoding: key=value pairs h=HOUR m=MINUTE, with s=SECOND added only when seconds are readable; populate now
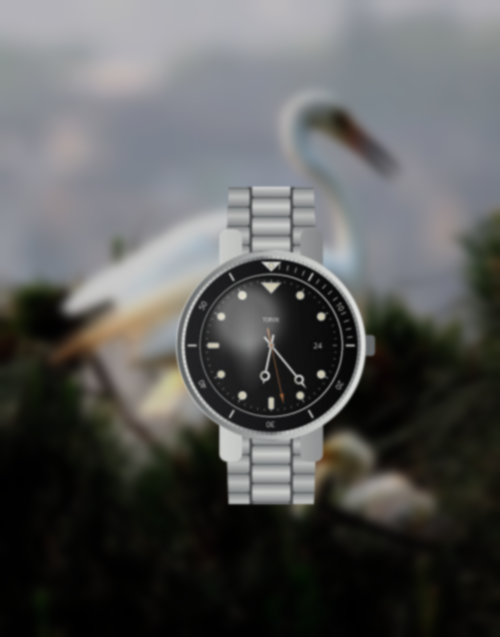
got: h=6 m=23 s=28
